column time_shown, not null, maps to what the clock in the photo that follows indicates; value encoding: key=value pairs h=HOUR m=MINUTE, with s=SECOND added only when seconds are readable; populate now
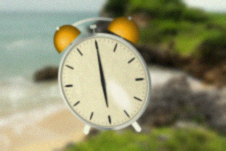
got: h=6 m=0
